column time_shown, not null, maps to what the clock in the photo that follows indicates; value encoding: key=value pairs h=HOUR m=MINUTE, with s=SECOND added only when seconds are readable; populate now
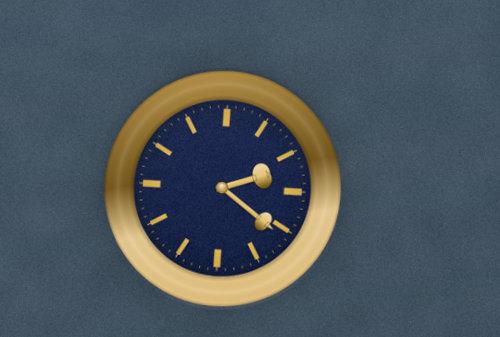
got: h=2 m=21
